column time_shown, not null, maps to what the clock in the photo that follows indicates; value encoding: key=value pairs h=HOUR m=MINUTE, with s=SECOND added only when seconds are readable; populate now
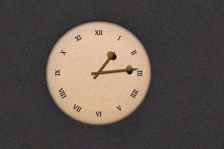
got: h=1 m=14
